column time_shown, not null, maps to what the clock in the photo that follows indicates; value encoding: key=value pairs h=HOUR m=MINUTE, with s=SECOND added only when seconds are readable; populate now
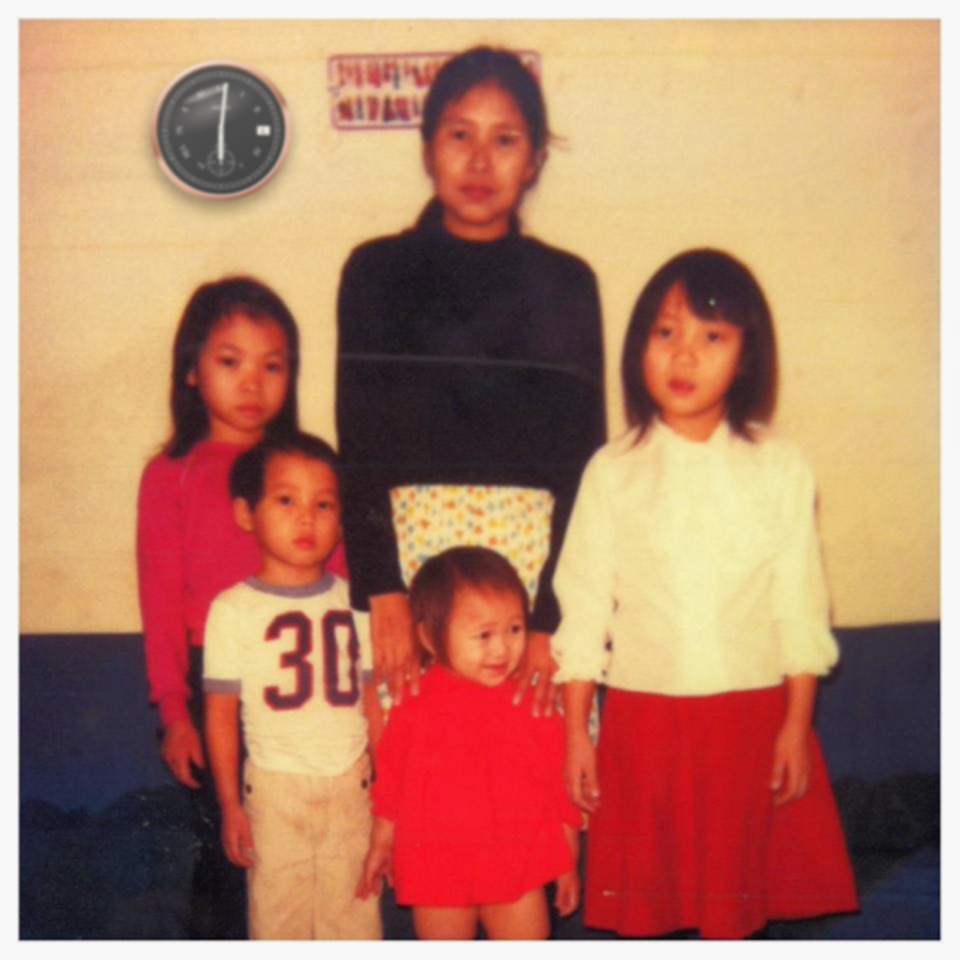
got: h=6 m=1
